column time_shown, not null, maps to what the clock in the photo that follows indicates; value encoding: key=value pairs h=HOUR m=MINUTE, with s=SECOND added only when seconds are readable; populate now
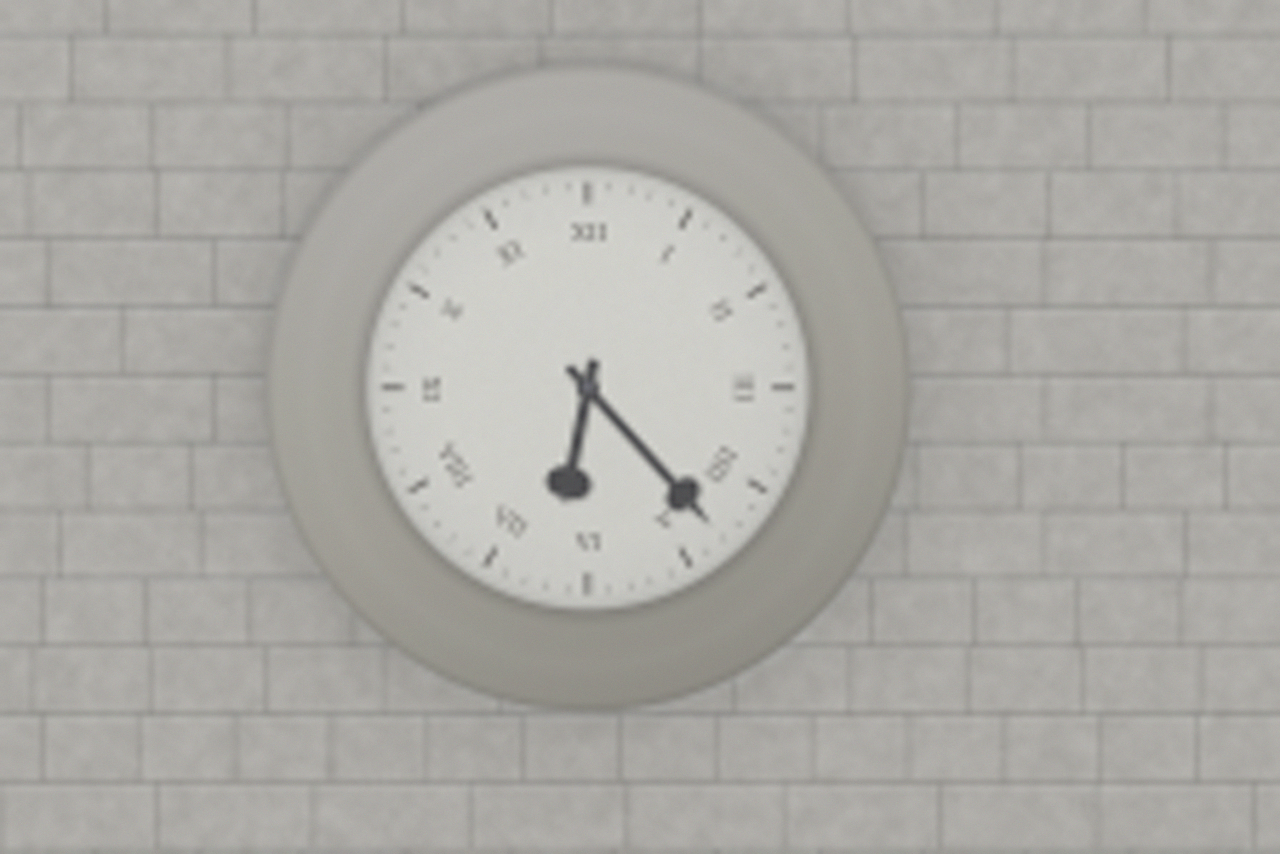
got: h=6 m=23
